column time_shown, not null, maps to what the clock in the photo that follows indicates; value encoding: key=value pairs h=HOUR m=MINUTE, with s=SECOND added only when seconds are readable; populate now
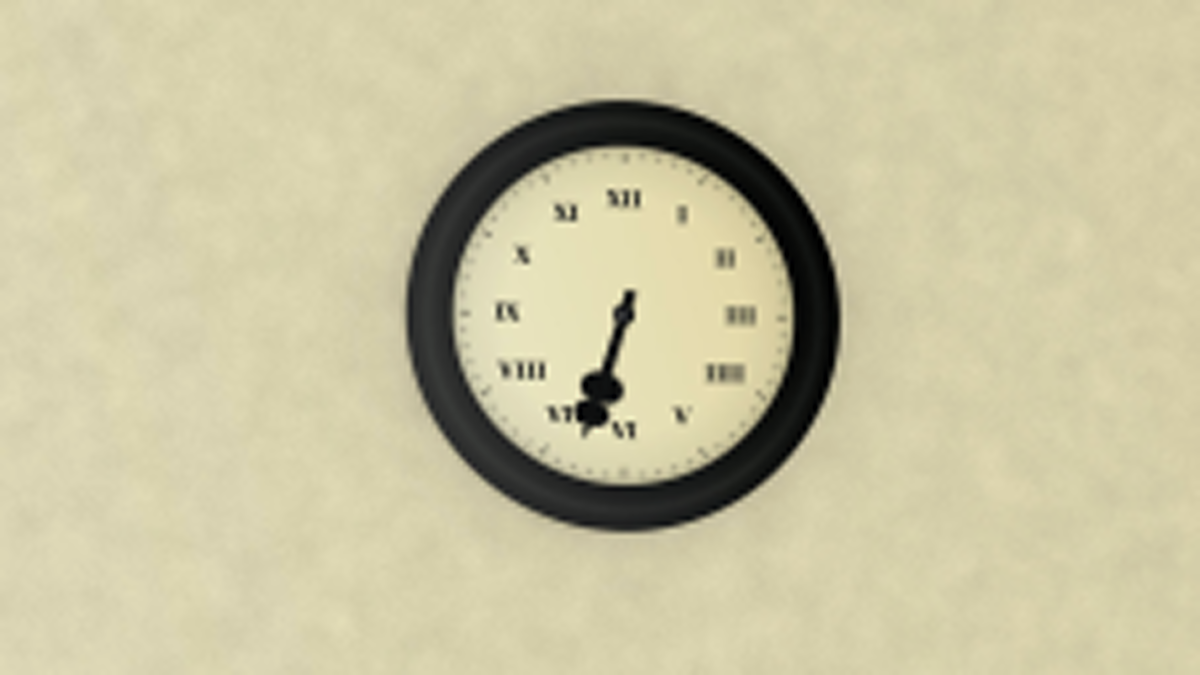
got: h=6 m=33
